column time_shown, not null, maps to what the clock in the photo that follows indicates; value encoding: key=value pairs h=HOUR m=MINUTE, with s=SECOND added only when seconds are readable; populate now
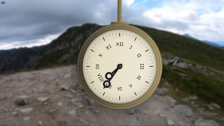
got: h=7 m=36
